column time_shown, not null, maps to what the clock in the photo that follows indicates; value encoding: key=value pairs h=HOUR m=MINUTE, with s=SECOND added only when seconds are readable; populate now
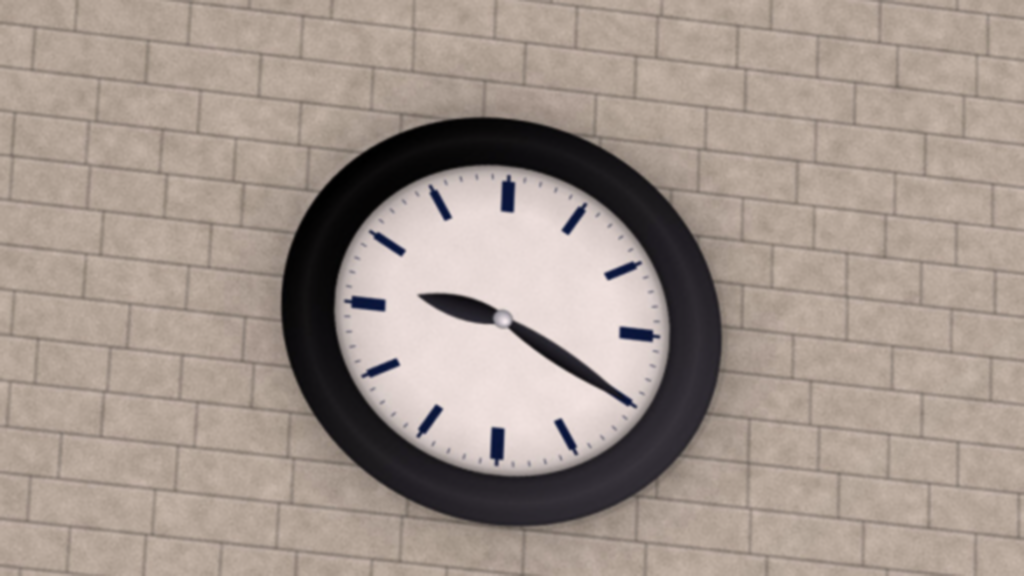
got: h=9 m=20
